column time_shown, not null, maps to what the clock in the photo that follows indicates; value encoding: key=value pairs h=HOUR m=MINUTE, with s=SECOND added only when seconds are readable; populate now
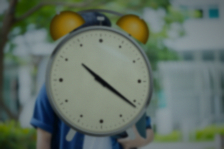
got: h=10 m=21
